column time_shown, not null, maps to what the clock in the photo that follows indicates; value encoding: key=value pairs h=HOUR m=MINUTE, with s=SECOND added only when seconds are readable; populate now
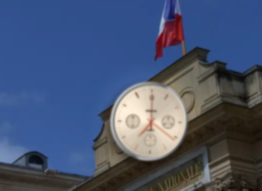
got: h=7 m=21
